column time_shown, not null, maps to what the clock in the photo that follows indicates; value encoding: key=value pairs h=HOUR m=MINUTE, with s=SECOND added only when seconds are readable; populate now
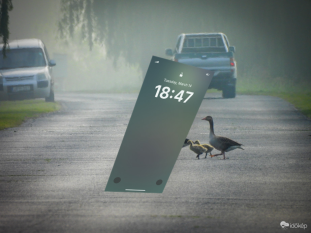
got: h=18 m=47
